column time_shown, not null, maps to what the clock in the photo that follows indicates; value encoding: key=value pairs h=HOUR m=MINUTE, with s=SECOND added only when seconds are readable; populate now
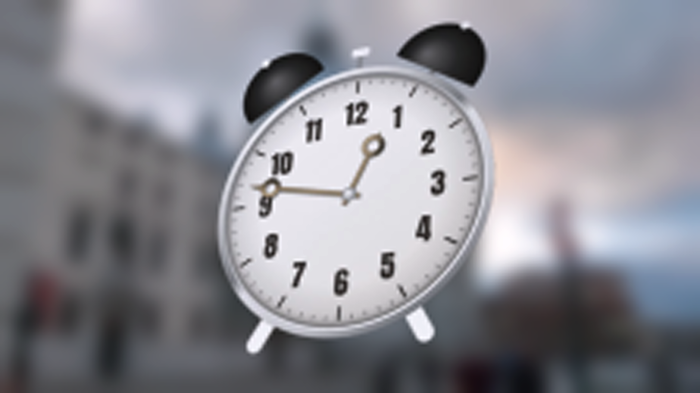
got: h=12 m=47
